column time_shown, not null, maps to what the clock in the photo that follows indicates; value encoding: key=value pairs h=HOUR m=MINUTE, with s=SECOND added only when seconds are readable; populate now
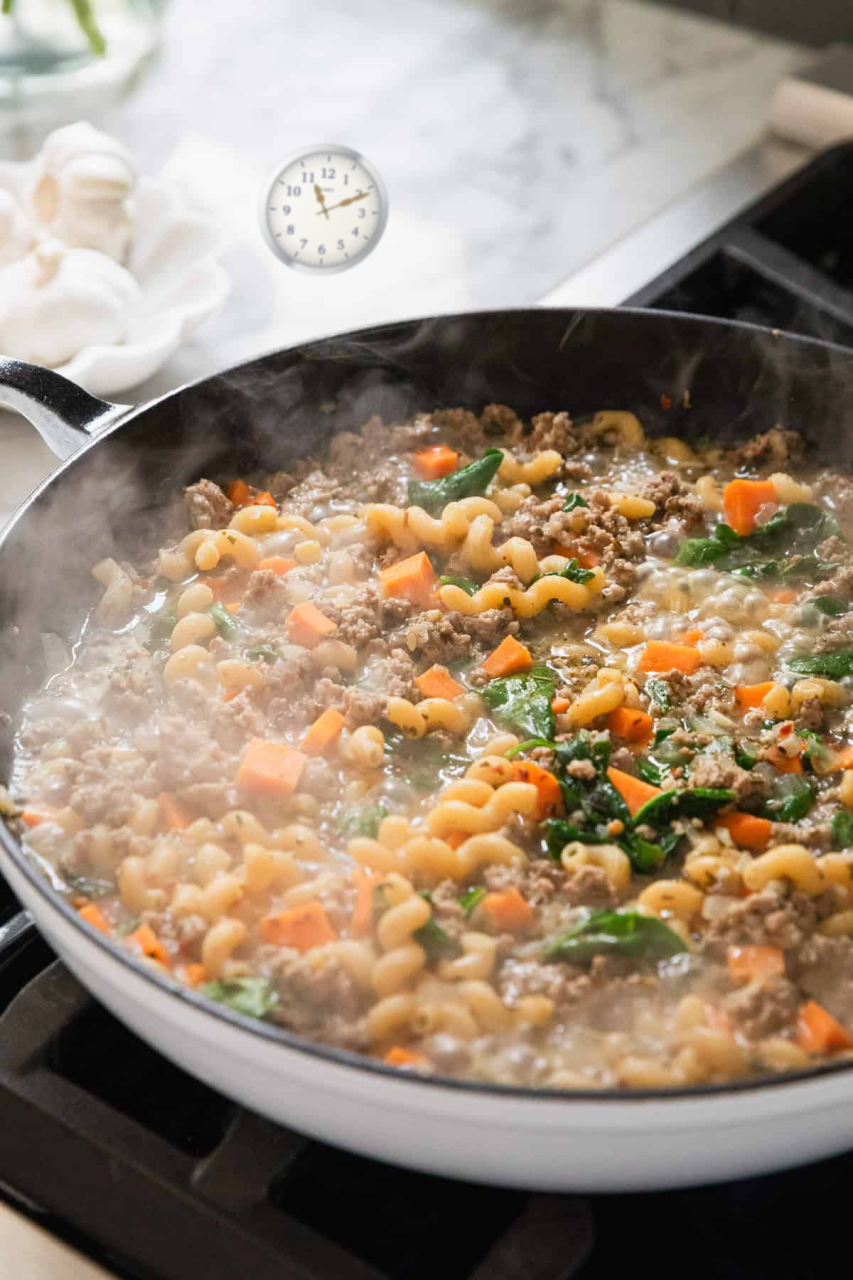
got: h=11 m=11
